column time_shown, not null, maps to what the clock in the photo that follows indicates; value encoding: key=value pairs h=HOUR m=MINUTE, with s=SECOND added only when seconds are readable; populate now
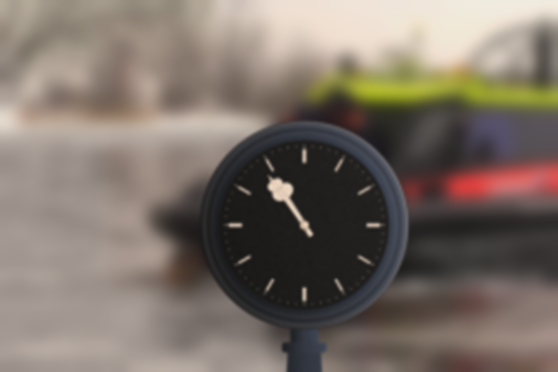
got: h=10 m=54
